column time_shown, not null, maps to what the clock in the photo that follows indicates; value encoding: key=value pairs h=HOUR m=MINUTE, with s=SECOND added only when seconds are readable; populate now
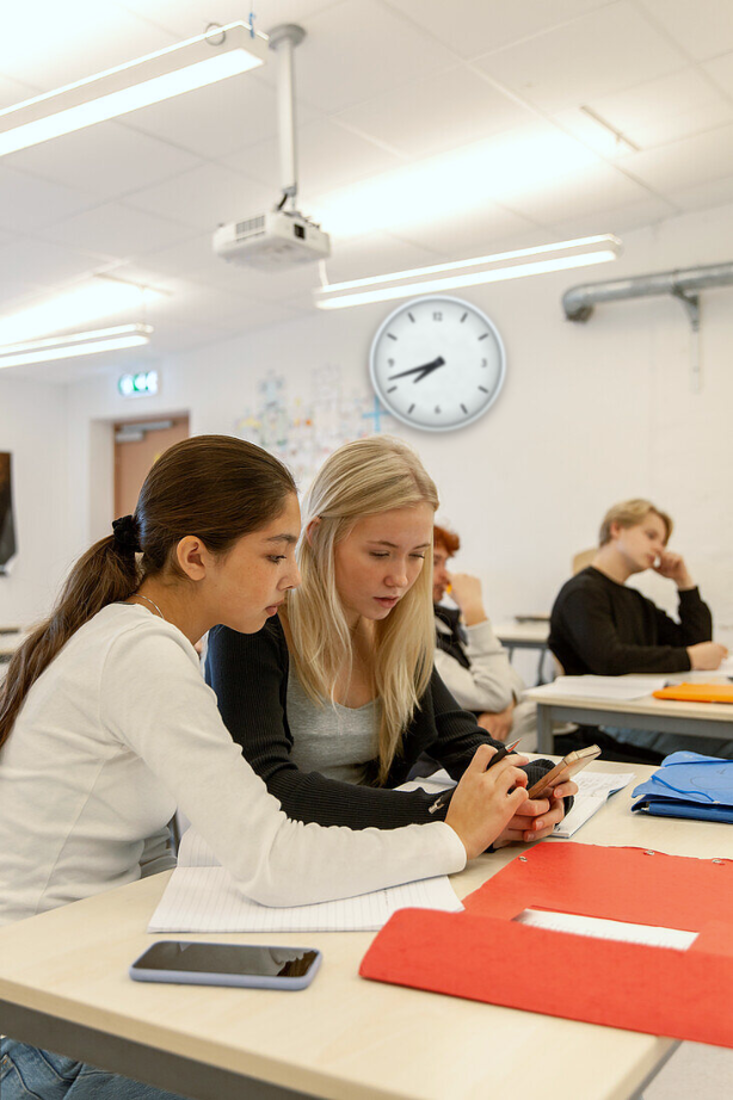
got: h=7 m=42
